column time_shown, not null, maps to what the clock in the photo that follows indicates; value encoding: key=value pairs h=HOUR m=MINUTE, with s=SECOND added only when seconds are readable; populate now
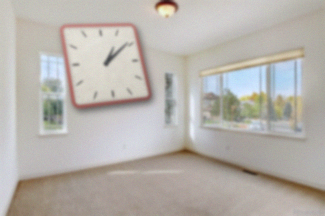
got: h=1 m=9
